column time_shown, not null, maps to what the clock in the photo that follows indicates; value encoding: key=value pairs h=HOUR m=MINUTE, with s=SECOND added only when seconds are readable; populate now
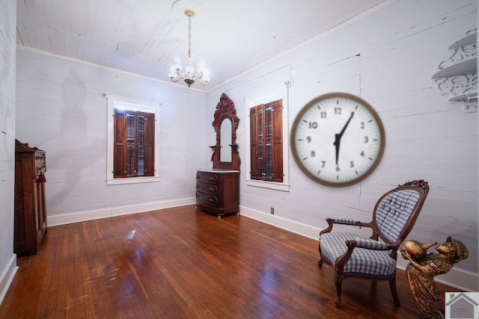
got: h=6 m=5
